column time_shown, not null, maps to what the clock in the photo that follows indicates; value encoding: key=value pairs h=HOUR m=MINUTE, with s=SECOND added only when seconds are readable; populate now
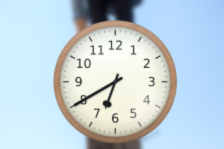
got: h=6 m=40
